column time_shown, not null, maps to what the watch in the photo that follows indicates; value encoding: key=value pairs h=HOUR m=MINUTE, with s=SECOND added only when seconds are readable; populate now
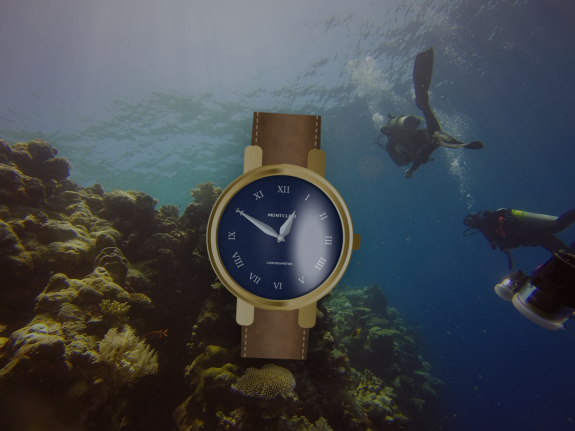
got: h=12 m=50
